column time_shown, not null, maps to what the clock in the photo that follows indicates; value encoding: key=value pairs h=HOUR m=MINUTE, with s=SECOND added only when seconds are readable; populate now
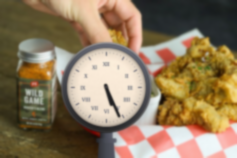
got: h=5 m=26
